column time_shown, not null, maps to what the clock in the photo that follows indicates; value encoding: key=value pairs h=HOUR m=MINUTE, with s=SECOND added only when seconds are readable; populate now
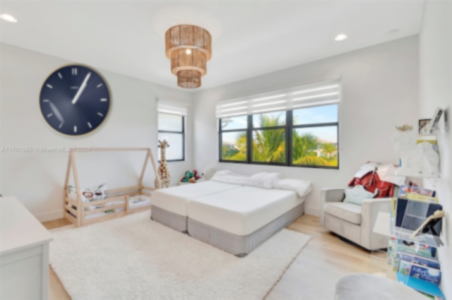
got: h=1 m=5
